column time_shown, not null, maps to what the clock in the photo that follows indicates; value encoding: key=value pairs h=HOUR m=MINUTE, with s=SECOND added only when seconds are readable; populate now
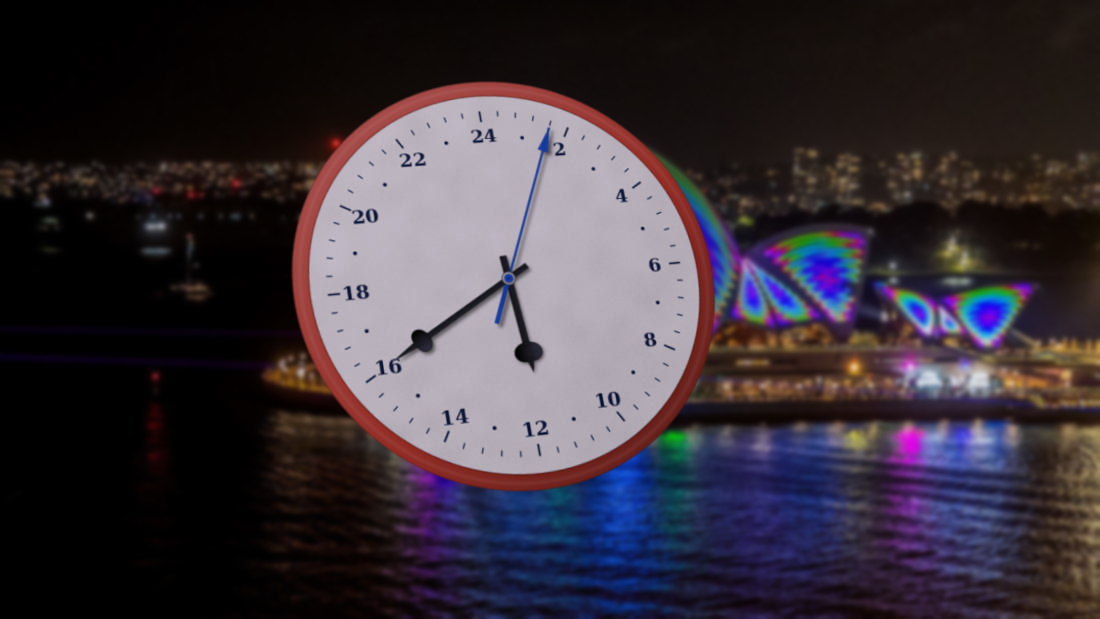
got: h=11 m=40 s=4
